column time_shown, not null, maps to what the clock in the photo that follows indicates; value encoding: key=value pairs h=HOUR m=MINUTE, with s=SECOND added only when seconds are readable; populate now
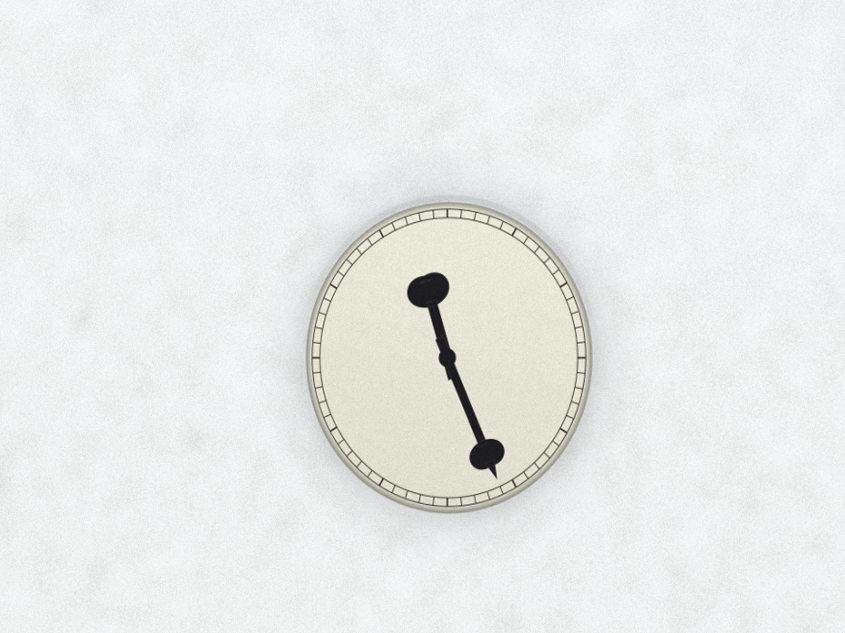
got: h=11 m=26
